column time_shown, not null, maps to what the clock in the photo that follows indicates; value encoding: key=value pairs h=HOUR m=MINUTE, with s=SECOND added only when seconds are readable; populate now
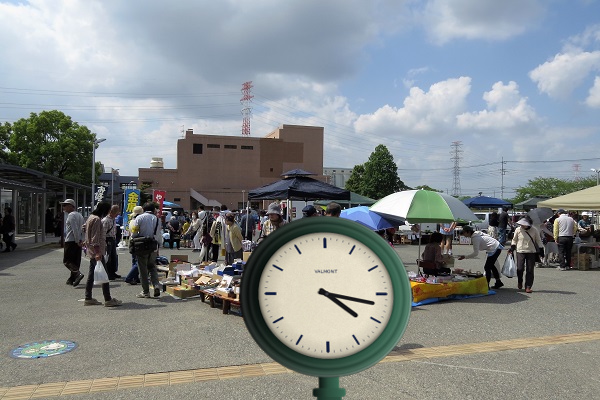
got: h=4 m=17
